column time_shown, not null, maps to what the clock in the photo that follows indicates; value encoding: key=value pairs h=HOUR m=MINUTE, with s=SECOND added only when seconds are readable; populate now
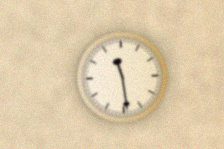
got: h=11 m=29
